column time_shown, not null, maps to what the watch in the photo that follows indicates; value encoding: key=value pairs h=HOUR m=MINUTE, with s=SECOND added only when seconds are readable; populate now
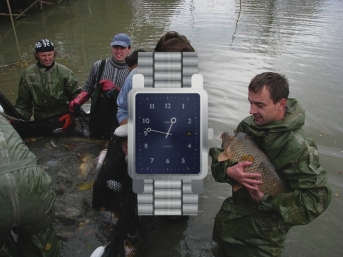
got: h=12 m=47
